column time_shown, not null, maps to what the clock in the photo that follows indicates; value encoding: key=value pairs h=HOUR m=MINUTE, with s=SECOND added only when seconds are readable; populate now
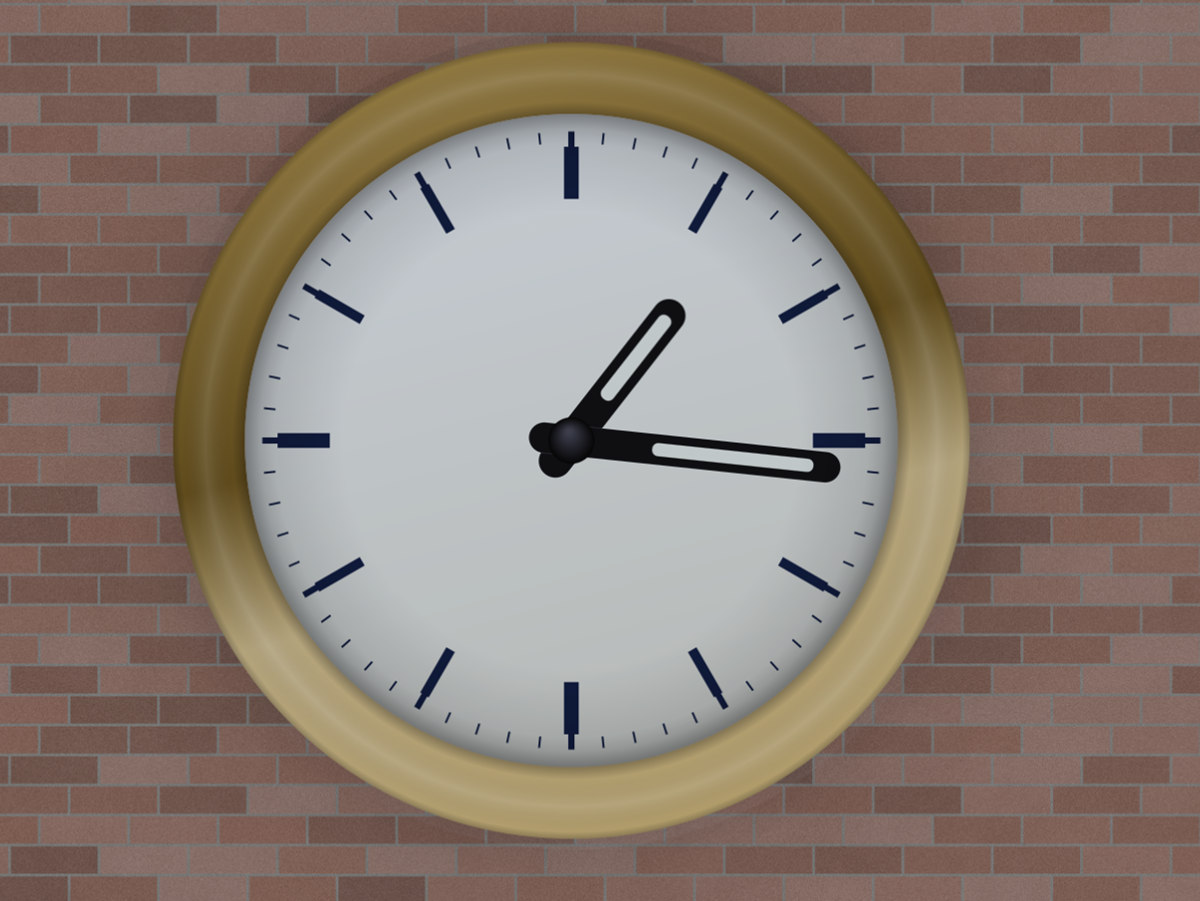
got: h=1 m=16
